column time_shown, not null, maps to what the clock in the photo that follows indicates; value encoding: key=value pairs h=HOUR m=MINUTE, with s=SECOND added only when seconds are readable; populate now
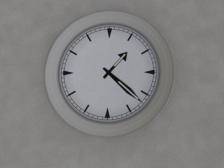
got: h=1 m=22
